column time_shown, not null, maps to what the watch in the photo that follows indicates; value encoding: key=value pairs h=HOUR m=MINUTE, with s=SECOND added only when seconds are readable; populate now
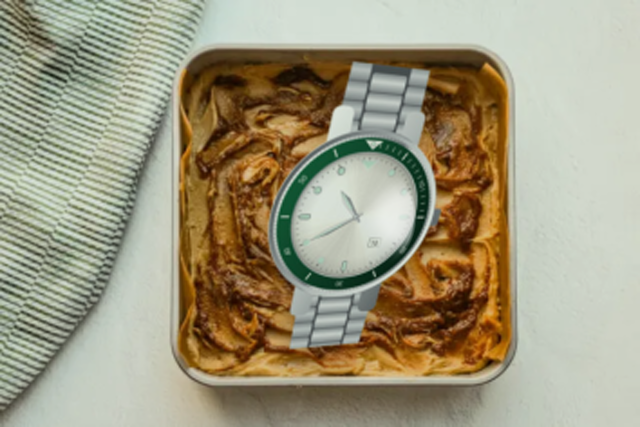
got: h=10 m=40
